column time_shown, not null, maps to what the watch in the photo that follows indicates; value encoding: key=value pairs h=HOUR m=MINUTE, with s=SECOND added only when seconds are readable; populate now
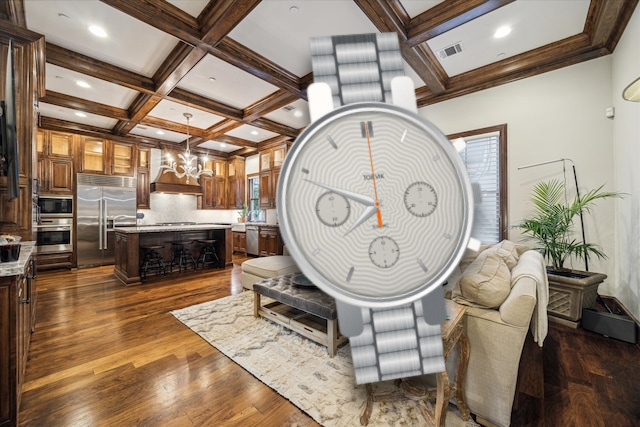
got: h=7 m=49
